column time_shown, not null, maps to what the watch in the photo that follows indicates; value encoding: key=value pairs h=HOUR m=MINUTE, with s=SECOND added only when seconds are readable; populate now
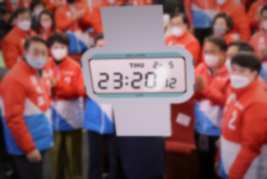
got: h=23 m=20 s=12
